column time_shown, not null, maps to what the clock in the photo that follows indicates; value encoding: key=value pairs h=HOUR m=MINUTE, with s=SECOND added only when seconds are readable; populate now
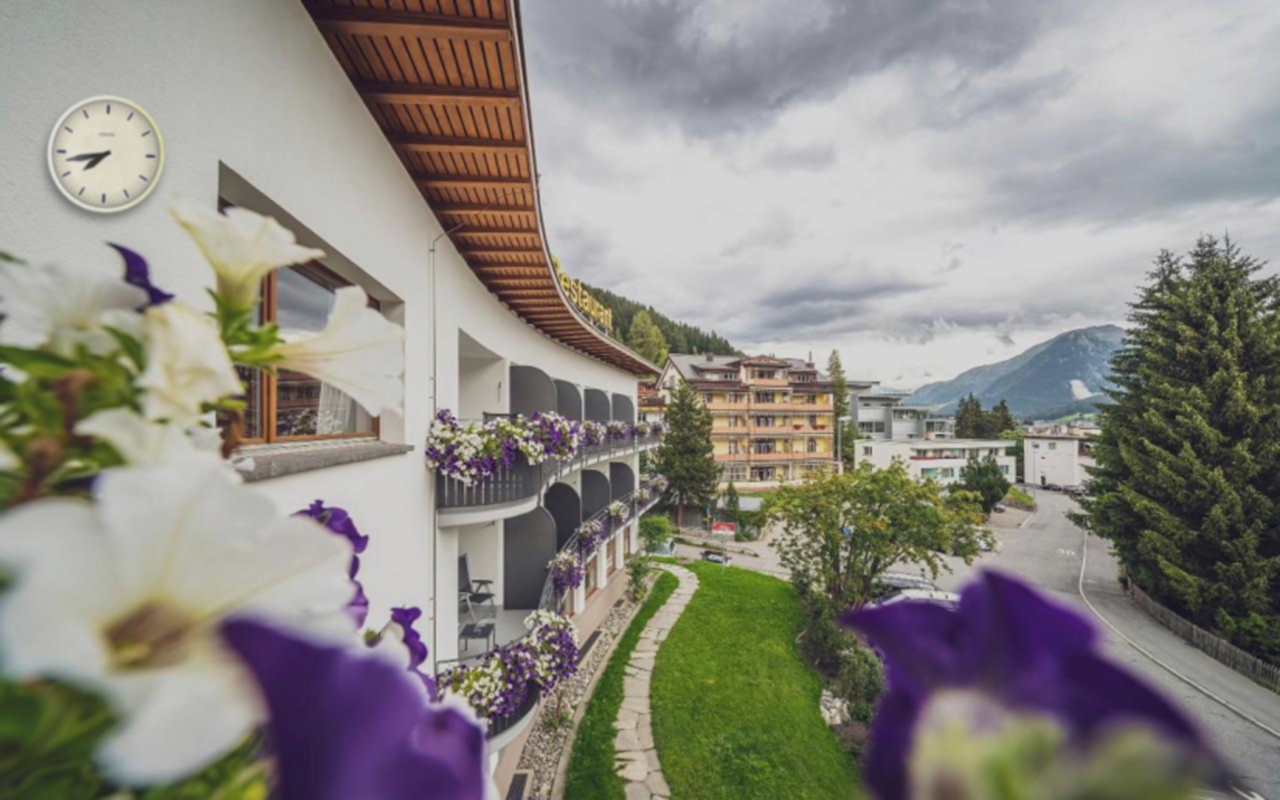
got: h=7 m=43
